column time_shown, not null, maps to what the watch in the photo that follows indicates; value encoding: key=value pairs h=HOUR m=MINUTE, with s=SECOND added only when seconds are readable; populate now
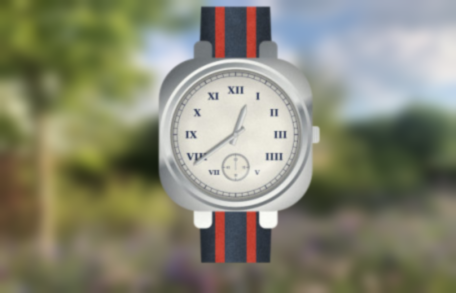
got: h=12 m=39
